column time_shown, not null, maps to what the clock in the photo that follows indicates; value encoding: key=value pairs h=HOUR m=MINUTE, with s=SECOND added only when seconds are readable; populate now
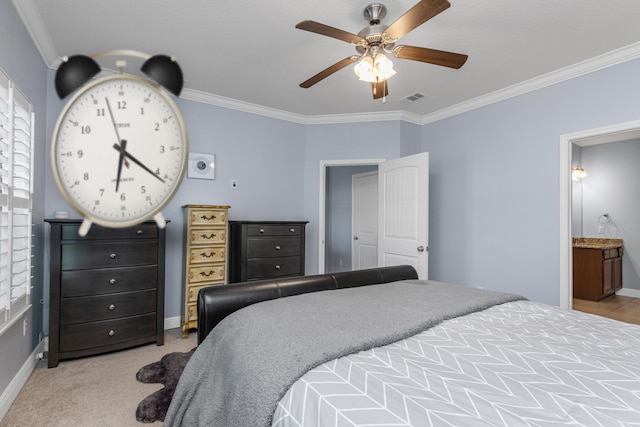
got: h=6 m=20 s=57
